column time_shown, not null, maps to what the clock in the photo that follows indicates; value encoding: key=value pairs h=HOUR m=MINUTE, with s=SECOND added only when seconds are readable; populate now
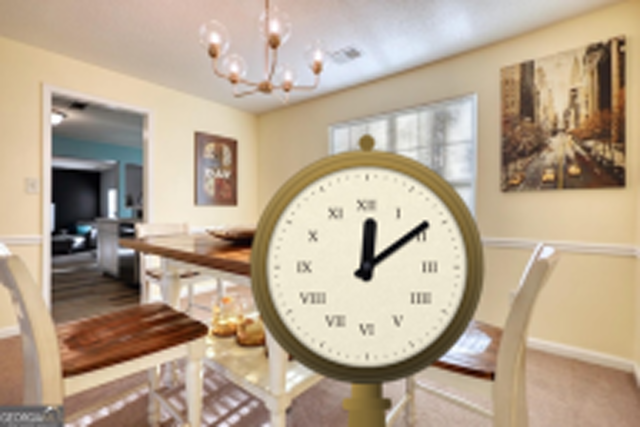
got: h=12 m=9
